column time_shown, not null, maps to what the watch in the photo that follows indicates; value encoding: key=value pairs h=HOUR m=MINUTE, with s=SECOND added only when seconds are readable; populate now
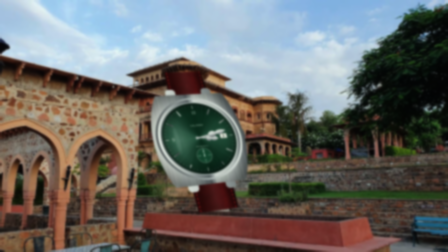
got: h=3 m=13
